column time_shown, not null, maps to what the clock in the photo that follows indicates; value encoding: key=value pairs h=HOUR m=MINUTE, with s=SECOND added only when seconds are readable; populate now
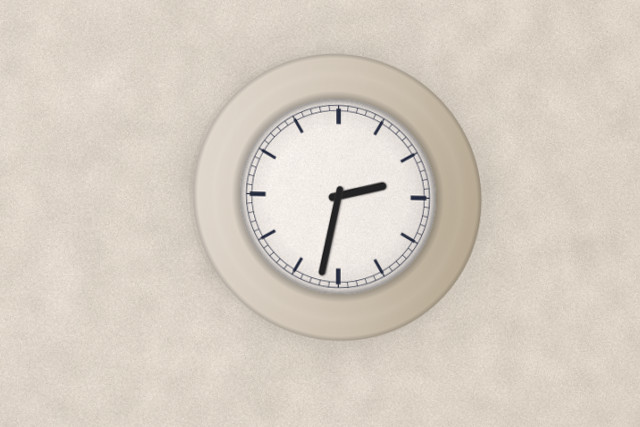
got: h=2 m=32
